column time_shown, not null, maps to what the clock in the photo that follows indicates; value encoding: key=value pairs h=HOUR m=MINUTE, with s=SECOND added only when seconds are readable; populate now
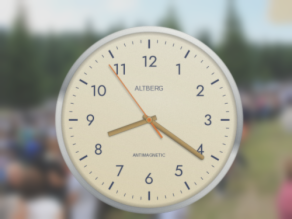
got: h=8 m=20 s=54
